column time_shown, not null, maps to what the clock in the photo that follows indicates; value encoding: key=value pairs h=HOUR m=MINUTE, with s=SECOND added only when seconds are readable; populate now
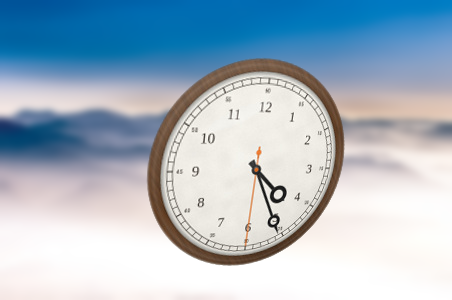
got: h=4 m=25 s=30
